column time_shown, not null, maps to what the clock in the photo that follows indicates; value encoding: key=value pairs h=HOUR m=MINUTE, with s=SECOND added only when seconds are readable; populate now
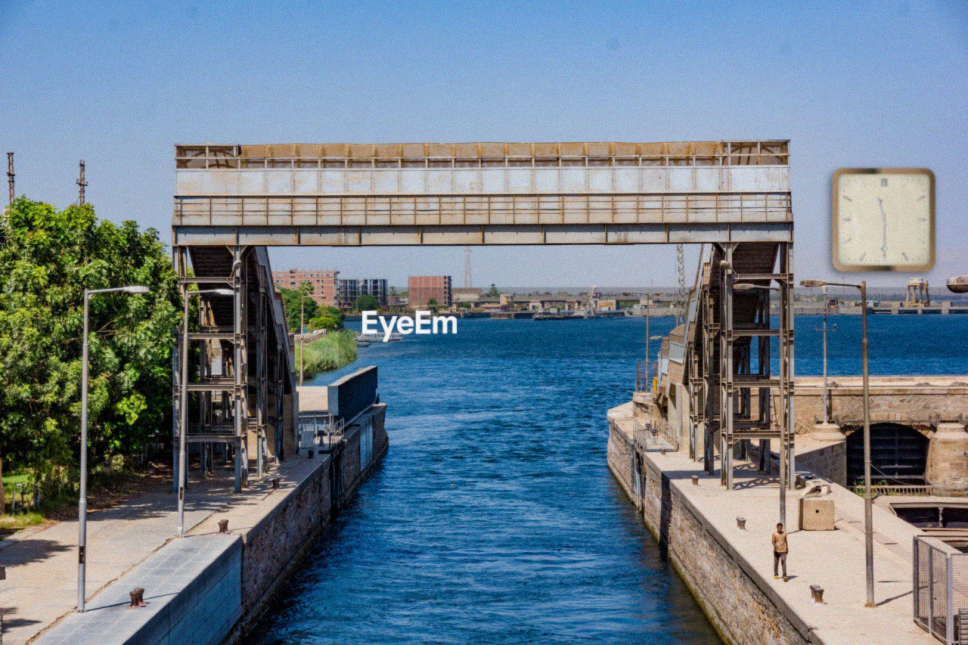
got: h=11 m=30
